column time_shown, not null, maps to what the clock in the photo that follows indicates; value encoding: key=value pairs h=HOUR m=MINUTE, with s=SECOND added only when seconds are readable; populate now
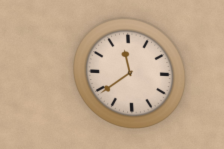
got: h=11 m=39
